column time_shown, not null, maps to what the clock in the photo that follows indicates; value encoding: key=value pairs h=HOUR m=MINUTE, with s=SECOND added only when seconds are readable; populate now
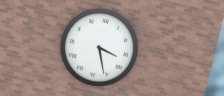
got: h=3 m=26
